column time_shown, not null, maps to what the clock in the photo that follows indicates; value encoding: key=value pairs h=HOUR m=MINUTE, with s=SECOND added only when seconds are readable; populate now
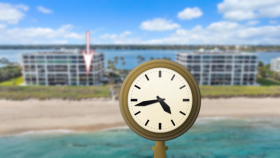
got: h=4 m=43
